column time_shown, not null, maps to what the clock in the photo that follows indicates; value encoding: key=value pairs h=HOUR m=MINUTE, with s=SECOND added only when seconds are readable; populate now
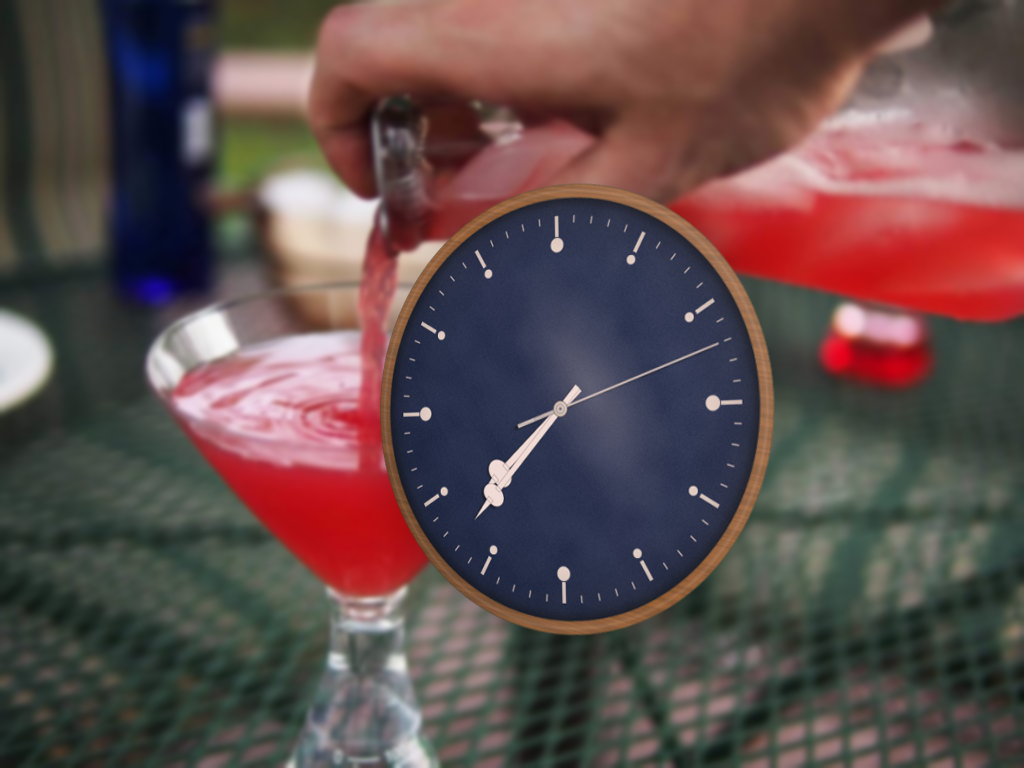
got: h=7 m=37 s=12
